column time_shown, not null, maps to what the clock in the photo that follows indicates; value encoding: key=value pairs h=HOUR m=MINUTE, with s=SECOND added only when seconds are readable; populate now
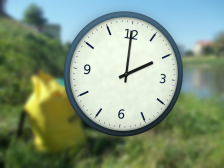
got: h=2 m=0
